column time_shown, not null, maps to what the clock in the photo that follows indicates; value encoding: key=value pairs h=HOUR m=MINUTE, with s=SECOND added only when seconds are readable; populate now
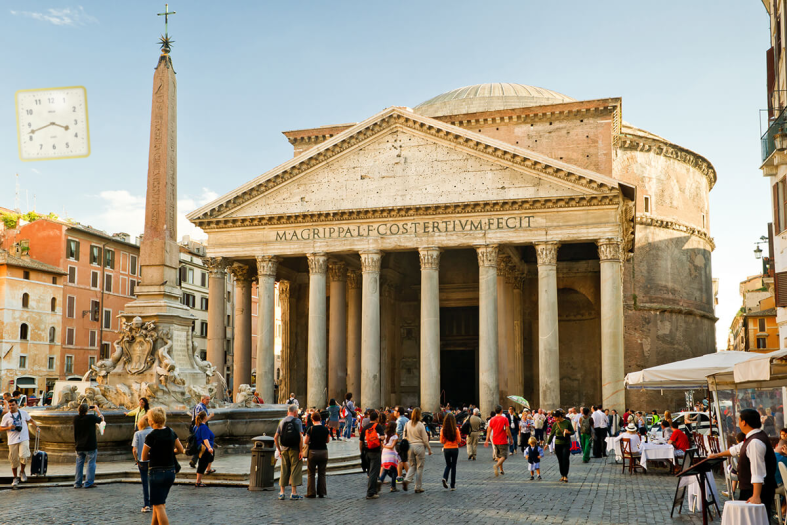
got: h=3 m=42
